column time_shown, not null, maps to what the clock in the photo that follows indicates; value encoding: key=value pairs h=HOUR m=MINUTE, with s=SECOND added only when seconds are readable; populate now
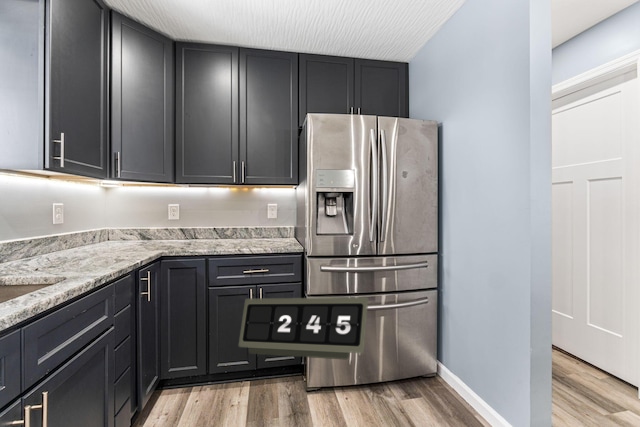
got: h=2 m=45
